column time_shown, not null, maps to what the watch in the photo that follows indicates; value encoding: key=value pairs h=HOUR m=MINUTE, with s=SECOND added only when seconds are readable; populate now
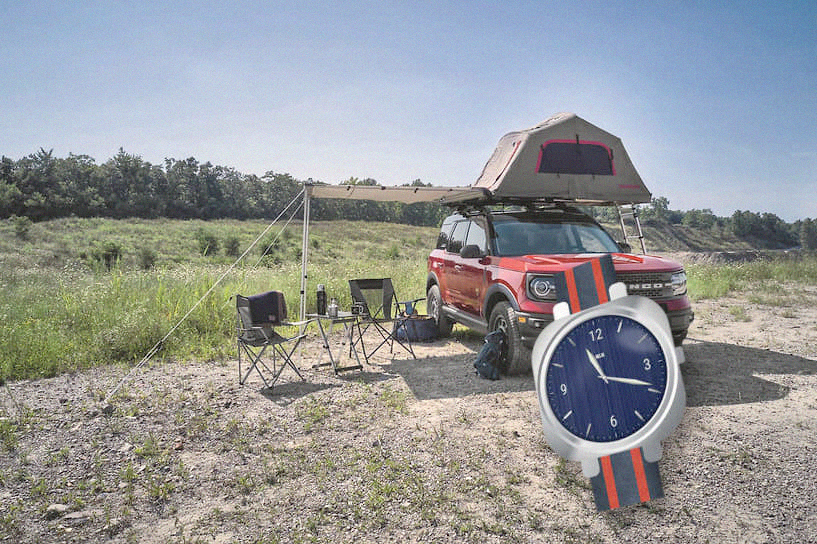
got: h=11 m=19
